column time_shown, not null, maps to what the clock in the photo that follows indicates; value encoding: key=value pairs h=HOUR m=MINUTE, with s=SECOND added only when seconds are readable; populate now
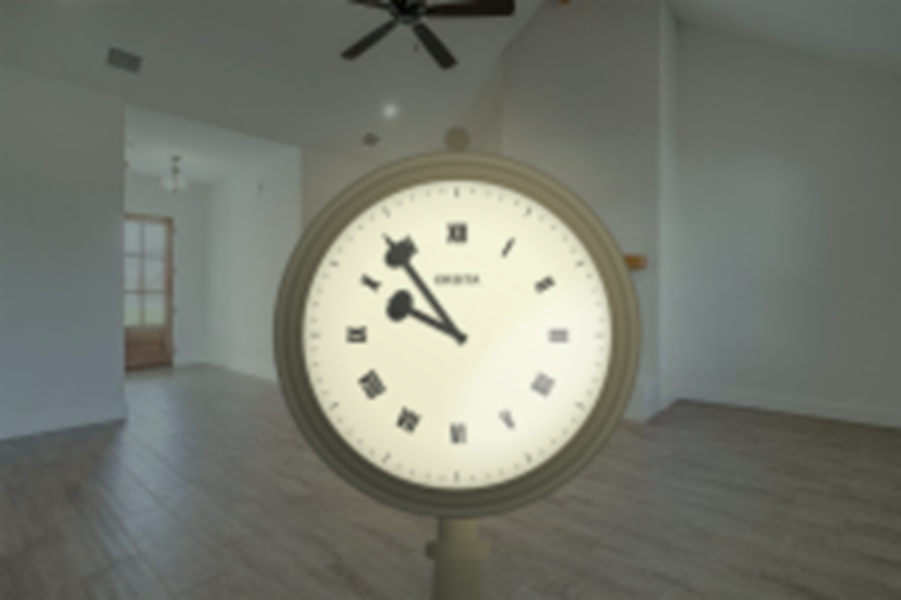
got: h=9 m=54
